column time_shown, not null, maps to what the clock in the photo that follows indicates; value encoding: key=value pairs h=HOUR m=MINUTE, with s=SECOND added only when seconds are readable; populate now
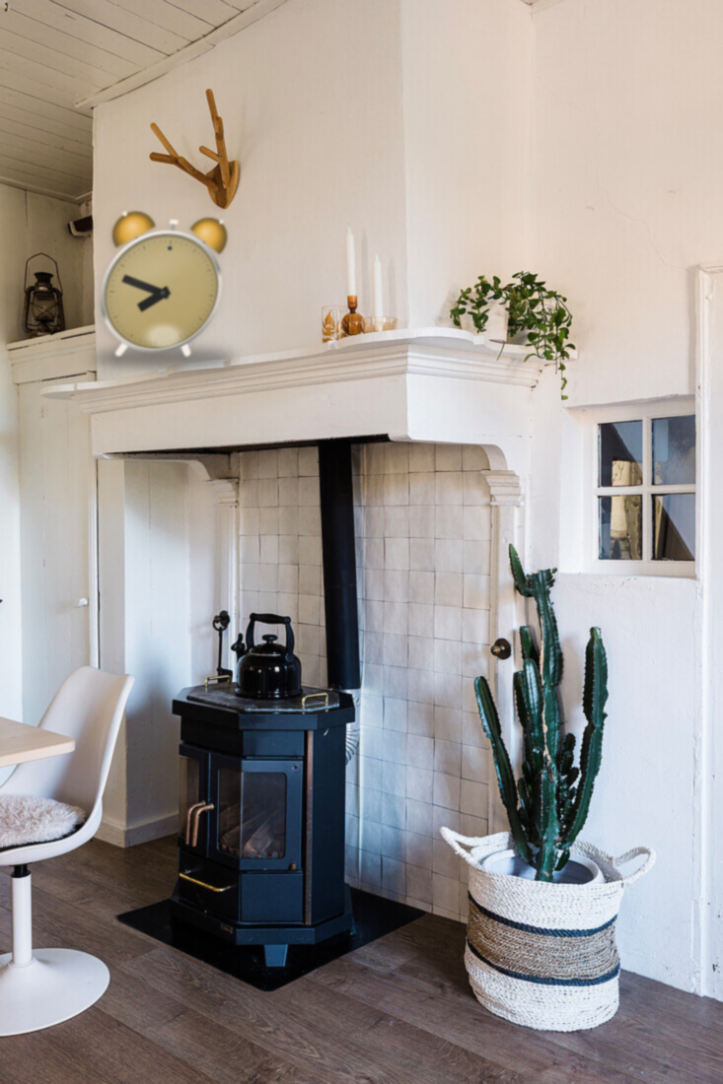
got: h=7 m=48
